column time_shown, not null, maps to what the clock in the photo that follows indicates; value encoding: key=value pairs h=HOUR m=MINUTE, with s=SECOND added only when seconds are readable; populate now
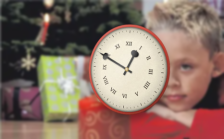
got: h=12 m=49
